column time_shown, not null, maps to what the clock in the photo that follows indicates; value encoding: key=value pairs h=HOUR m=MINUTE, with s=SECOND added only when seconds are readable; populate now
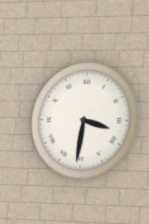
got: h=3 m=31
